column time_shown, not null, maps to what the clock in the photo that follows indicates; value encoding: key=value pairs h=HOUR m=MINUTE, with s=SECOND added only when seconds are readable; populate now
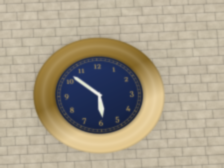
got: h=5 m=52
